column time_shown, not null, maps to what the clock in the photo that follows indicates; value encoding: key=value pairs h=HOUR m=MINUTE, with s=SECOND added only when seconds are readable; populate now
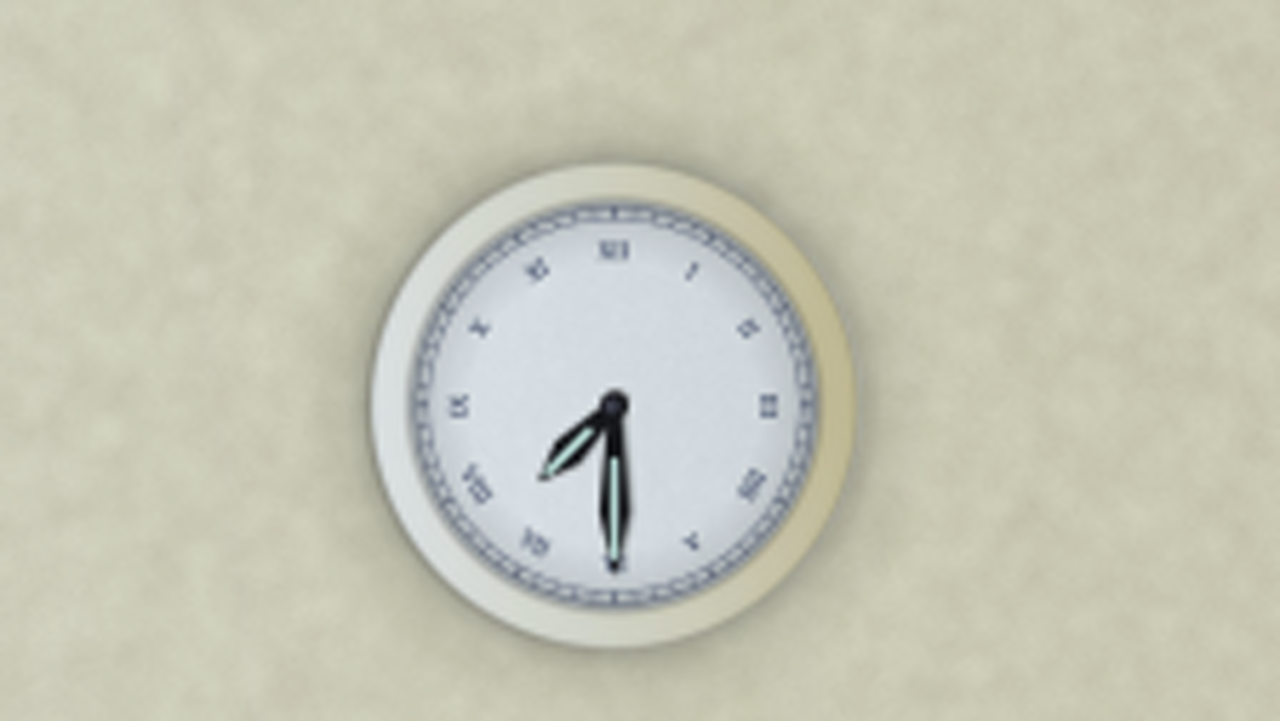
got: h=7 m=30
